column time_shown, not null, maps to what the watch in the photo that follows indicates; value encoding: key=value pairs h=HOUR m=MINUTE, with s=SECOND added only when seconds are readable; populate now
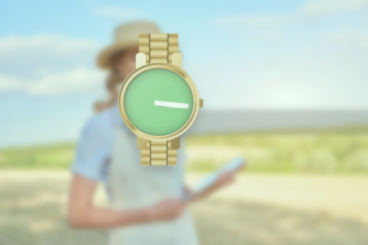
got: h=3 m=16
